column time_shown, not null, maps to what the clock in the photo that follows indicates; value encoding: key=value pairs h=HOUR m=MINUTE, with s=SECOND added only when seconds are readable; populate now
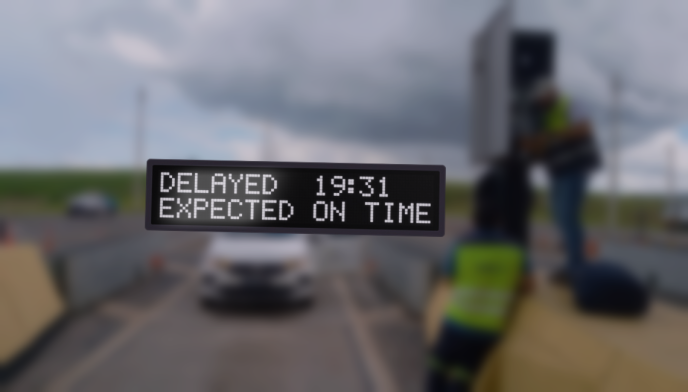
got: h=19 m=31
